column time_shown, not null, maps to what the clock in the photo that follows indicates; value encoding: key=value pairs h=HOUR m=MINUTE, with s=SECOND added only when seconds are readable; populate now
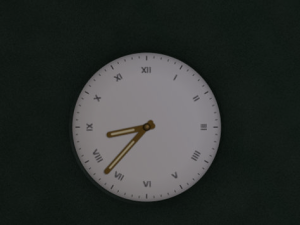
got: h=8 m=37
